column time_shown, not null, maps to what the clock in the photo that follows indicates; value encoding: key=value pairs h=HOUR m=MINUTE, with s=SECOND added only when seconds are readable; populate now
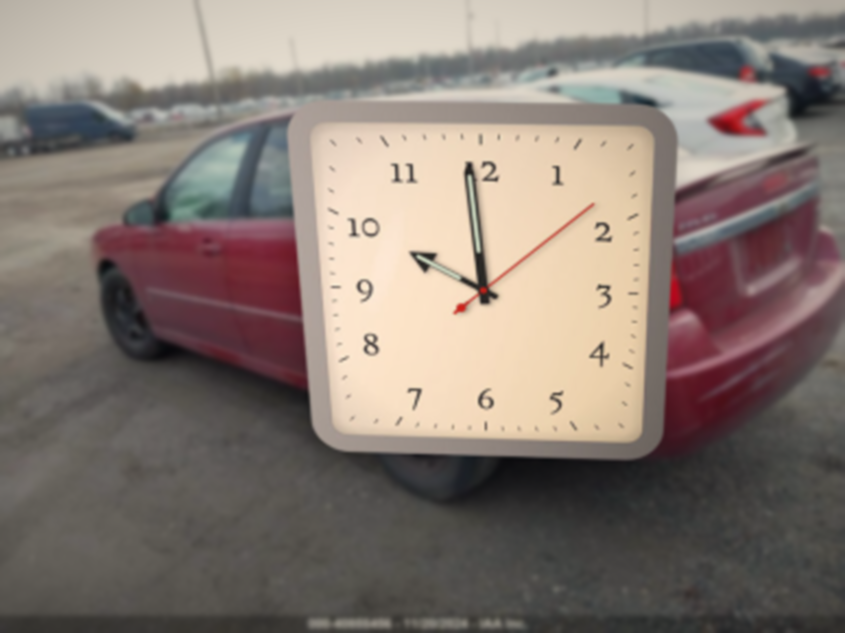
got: h=9 m=59 s=8
